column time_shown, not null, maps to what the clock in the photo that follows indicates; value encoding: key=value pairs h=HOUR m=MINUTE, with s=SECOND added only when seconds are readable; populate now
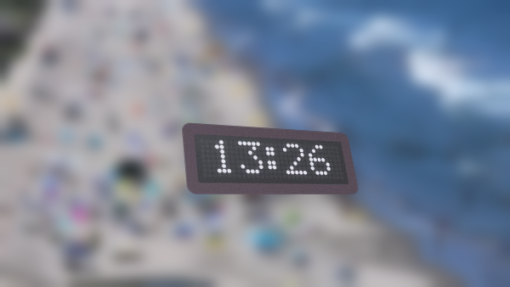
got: h=13 m=26
